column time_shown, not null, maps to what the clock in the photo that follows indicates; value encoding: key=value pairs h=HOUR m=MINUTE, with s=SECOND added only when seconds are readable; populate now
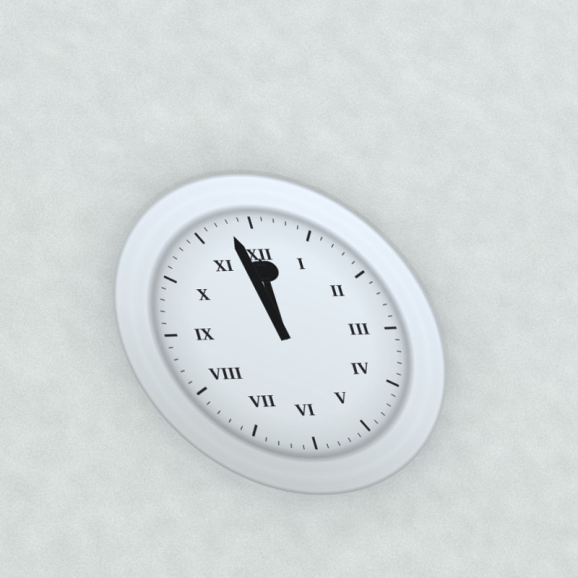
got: h=11 m=58
